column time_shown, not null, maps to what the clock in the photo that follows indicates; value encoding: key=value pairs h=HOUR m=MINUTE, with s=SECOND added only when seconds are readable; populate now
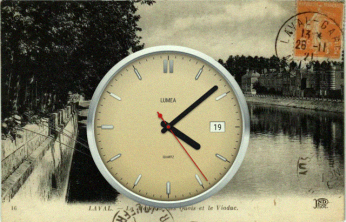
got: h=4 m=8 s=24
